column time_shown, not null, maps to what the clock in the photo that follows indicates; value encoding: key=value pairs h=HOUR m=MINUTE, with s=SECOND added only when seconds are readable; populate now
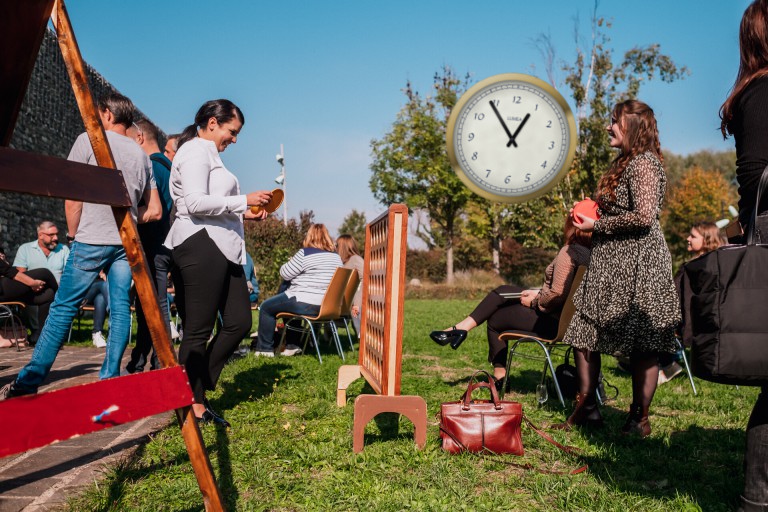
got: h=12 m=54
